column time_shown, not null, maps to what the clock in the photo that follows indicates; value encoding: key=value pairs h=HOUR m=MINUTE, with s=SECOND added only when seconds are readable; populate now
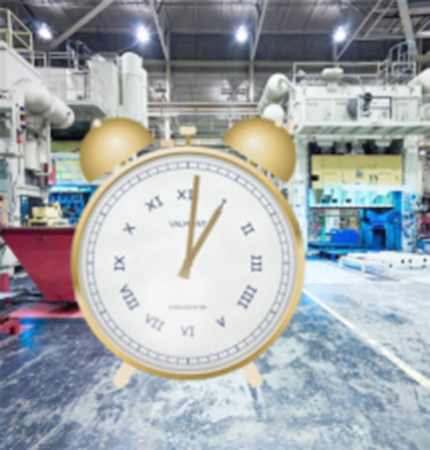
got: h=1 m=1
